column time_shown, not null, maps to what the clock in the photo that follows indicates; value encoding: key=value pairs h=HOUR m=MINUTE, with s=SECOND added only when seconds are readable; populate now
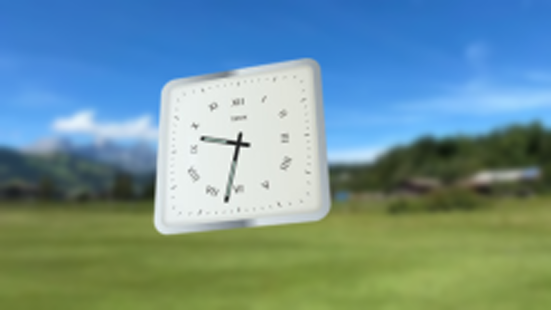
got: h=9 m=32
